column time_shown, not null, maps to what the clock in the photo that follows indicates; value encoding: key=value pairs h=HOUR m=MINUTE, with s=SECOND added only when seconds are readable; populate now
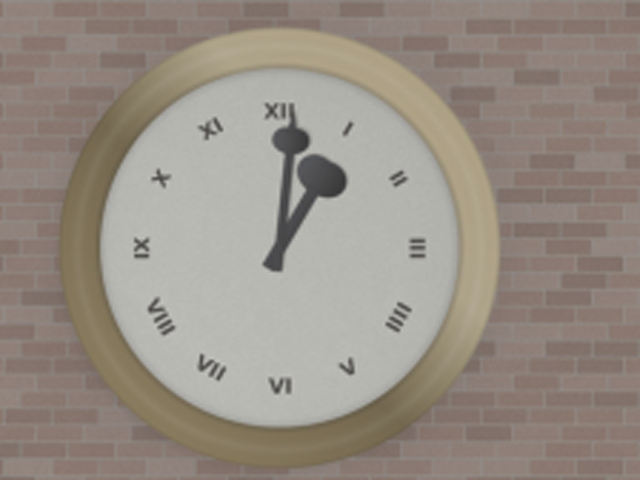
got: h=1 m=1
